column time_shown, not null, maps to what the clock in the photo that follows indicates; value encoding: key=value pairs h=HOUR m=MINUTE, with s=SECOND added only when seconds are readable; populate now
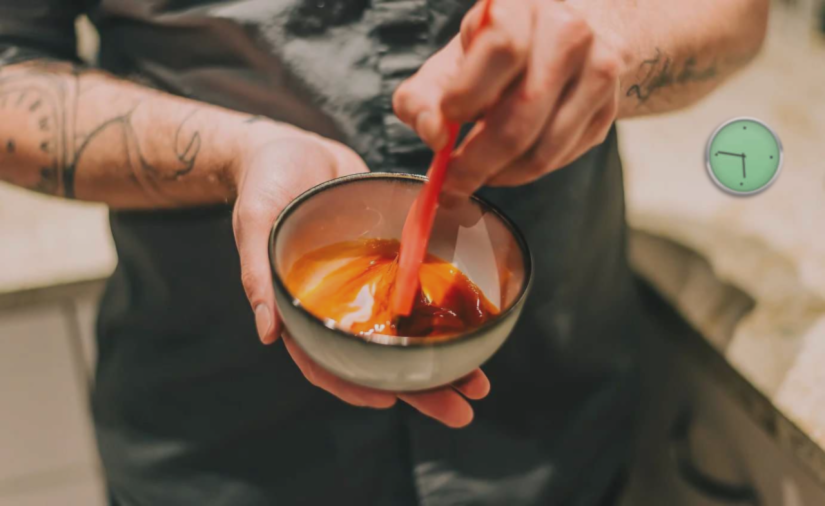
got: h=5 m=46
